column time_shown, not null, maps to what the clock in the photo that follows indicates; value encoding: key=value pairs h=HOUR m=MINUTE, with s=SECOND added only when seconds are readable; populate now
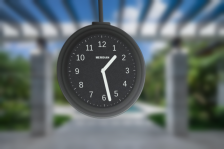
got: h=1 m=28
